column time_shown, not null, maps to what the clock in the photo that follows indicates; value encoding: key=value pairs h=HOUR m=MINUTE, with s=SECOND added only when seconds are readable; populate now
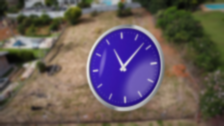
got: h=11 m=8
